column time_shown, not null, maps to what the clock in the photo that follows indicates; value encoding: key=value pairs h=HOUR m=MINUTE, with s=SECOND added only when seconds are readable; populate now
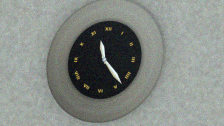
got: h=11 m=23
